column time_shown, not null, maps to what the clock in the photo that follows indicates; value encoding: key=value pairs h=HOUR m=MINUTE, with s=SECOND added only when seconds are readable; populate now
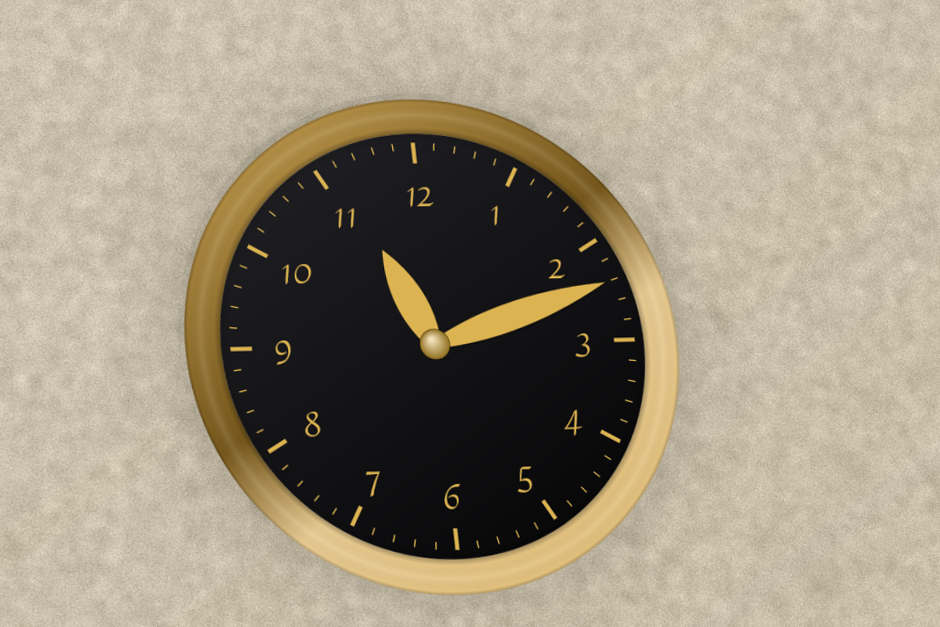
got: h=11 m=12
